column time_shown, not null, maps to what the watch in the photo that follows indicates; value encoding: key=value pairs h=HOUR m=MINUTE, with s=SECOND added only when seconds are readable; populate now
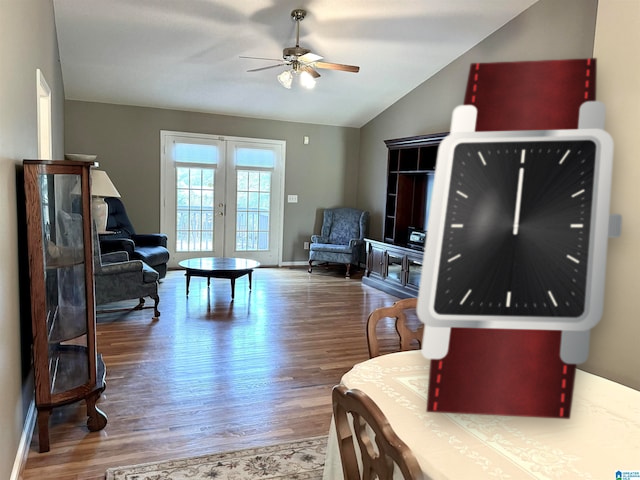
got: h=12 m=0
